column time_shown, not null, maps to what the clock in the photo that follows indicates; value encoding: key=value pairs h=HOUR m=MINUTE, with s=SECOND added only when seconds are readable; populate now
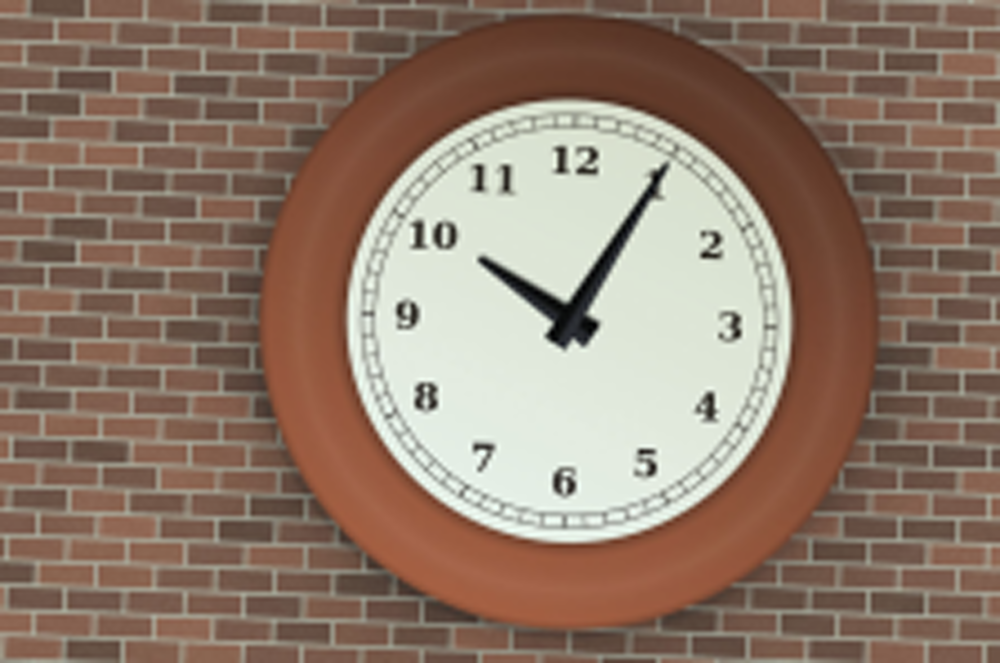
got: h=10 m=5
